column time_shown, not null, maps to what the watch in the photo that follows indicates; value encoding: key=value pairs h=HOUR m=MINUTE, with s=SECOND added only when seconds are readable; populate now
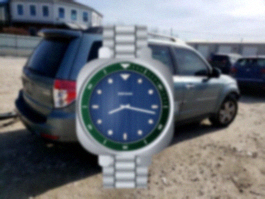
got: h=8 m=17
